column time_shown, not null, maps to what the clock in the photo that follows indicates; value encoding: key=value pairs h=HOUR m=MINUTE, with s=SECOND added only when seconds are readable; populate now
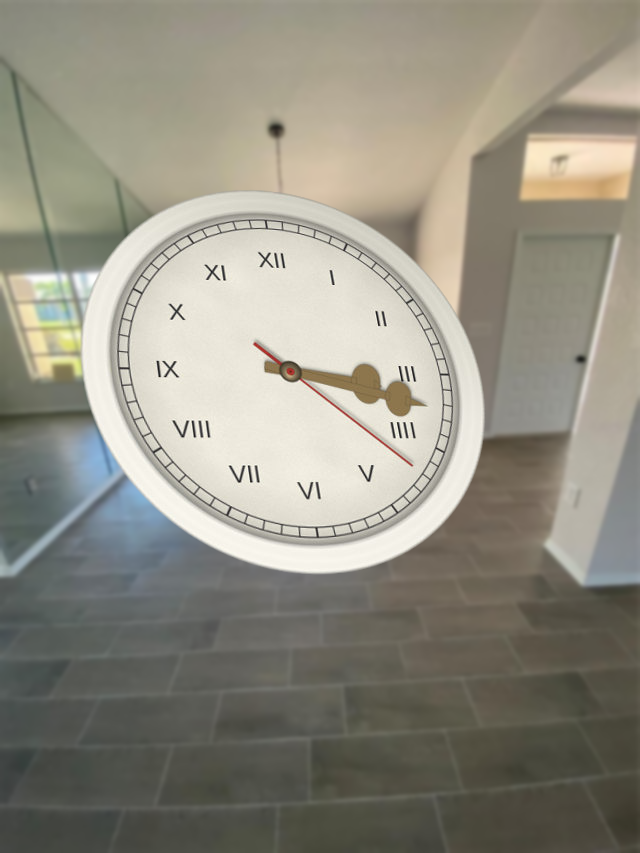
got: h=3 m=17 s=22
